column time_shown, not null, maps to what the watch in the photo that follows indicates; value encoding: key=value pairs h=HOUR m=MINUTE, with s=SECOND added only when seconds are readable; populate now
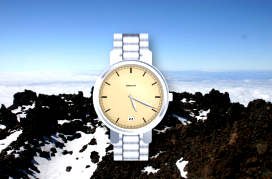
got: h=5 m=19
